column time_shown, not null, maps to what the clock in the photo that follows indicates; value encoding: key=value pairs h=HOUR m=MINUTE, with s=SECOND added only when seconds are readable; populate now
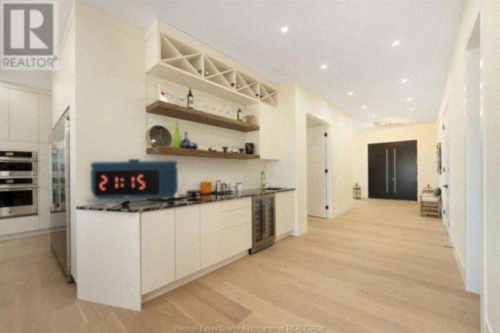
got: h=21 m=15
